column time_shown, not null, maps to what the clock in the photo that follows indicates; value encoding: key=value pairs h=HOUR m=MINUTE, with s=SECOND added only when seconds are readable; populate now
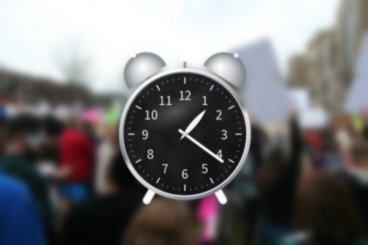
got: h=1 m=21
